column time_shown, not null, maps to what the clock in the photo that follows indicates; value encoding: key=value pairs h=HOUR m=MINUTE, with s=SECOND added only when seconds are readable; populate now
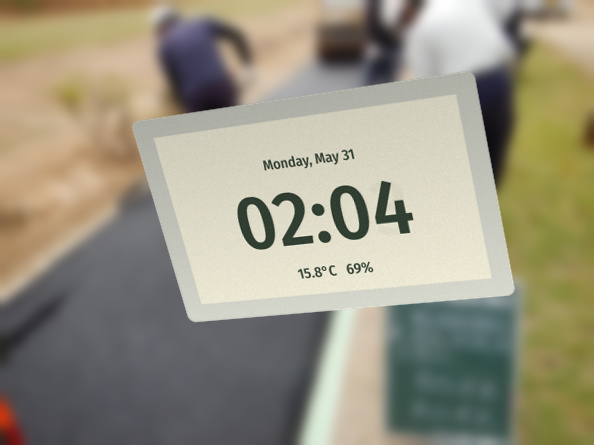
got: h=2 m=4
